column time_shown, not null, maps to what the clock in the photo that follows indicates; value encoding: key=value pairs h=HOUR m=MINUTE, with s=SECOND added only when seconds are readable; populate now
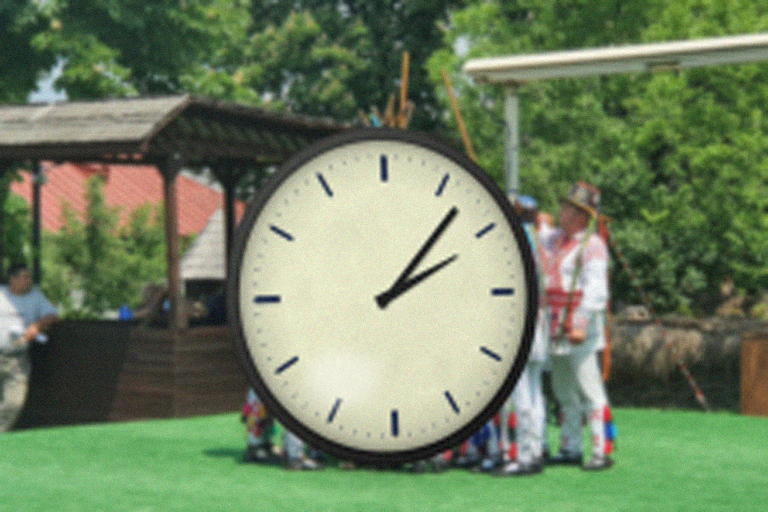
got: h=2 m=7
